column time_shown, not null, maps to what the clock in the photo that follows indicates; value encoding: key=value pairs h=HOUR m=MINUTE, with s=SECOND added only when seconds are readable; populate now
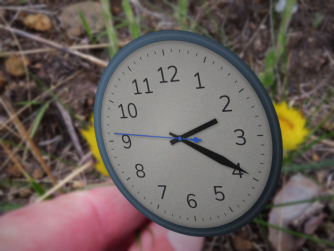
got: h=2 m=19 s=46
